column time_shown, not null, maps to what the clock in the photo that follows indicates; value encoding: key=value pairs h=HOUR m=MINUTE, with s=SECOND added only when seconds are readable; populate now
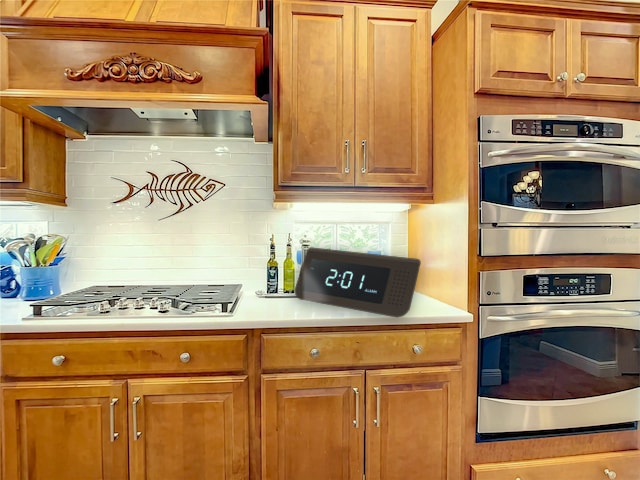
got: h=2 m=1
